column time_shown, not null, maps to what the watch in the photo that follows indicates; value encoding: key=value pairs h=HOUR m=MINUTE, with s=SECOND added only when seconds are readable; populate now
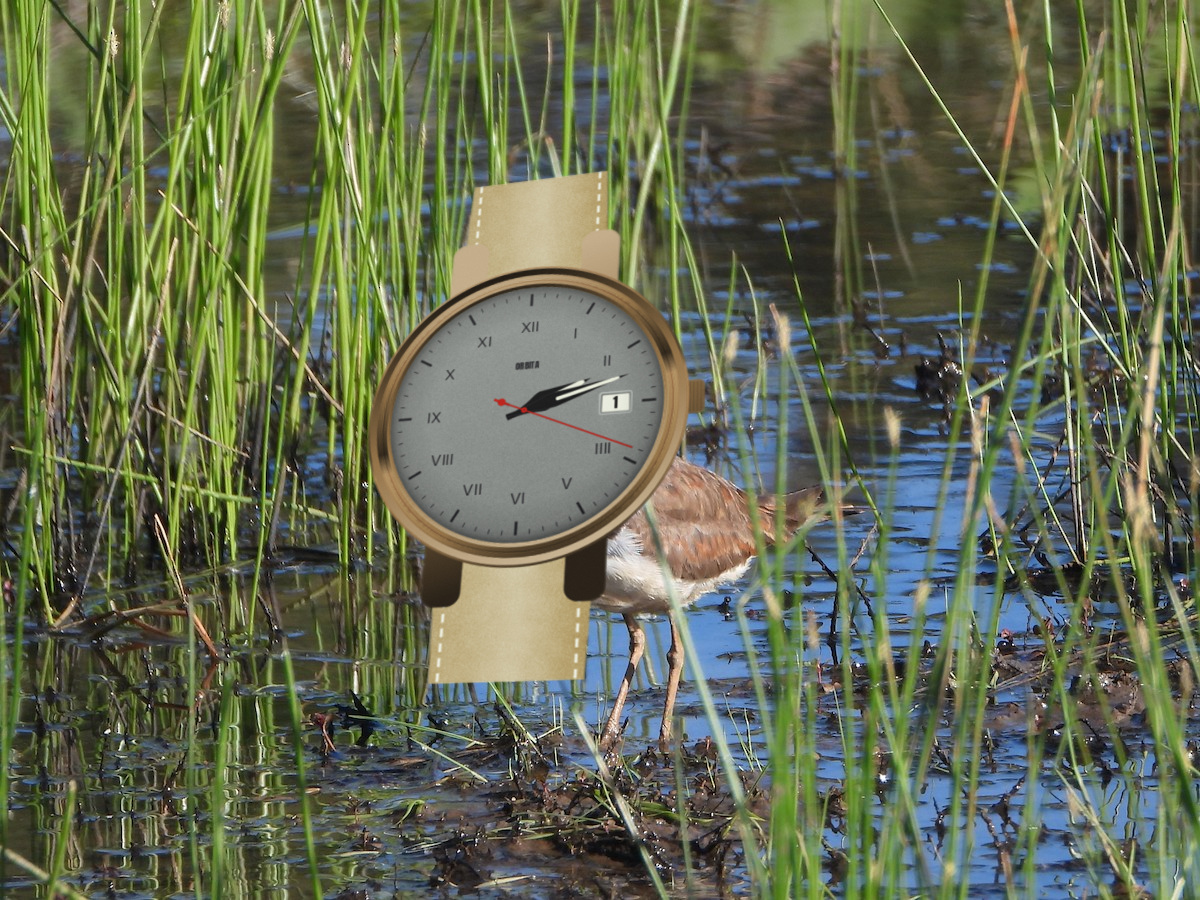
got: h=2 m=12 s=19
